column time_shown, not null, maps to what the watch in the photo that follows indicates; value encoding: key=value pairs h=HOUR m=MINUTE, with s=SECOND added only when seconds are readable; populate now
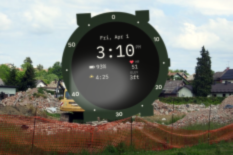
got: h=3 m=10
